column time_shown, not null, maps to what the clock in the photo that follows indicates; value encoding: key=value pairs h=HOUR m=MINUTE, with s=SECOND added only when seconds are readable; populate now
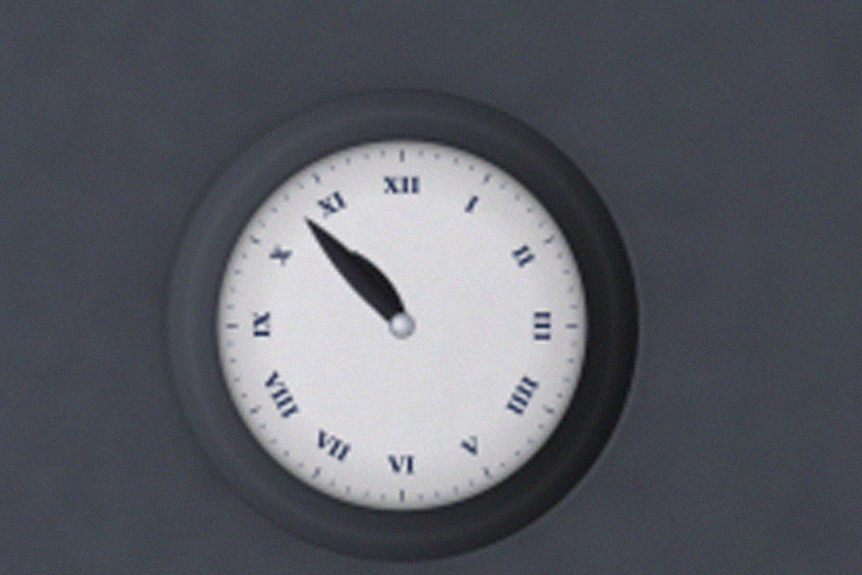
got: h=10 m=53
